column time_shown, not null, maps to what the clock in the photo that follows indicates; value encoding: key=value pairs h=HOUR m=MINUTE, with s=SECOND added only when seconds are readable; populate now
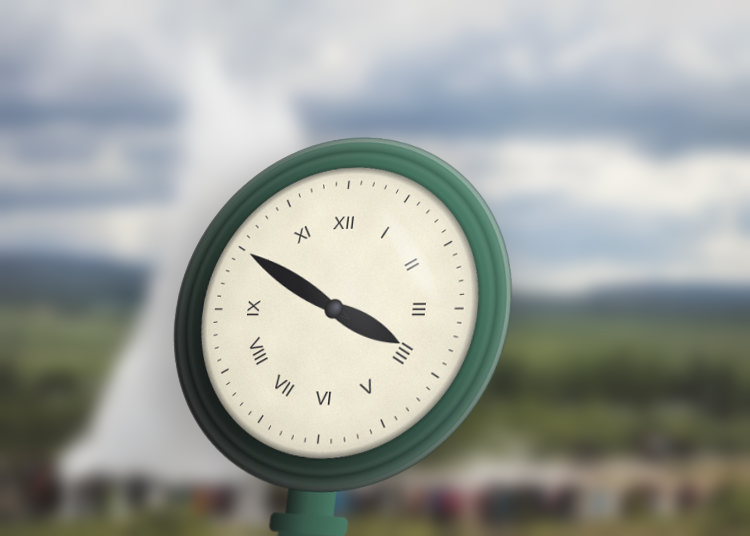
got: h=3 m=50
